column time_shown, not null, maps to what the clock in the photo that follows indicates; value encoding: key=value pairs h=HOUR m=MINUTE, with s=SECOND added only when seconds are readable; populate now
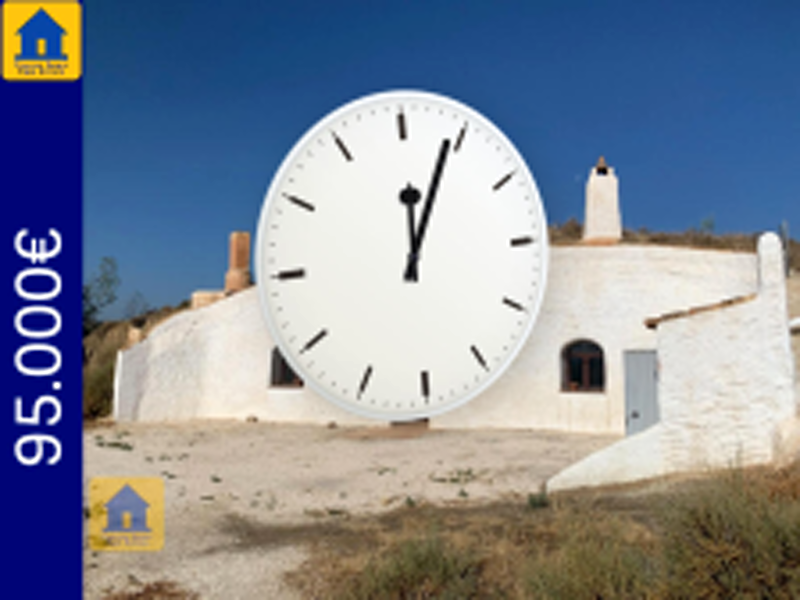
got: h=12 m=4
